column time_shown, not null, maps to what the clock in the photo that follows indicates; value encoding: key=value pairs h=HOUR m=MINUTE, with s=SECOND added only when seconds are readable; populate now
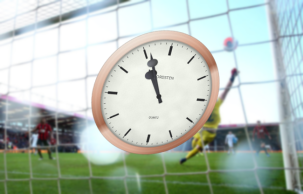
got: h=10 m=56
